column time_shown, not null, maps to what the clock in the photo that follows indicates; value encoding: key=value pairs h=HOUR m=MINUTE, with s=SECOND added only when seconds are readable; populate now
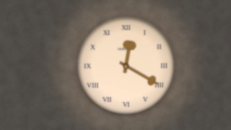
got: h=12 m=20
